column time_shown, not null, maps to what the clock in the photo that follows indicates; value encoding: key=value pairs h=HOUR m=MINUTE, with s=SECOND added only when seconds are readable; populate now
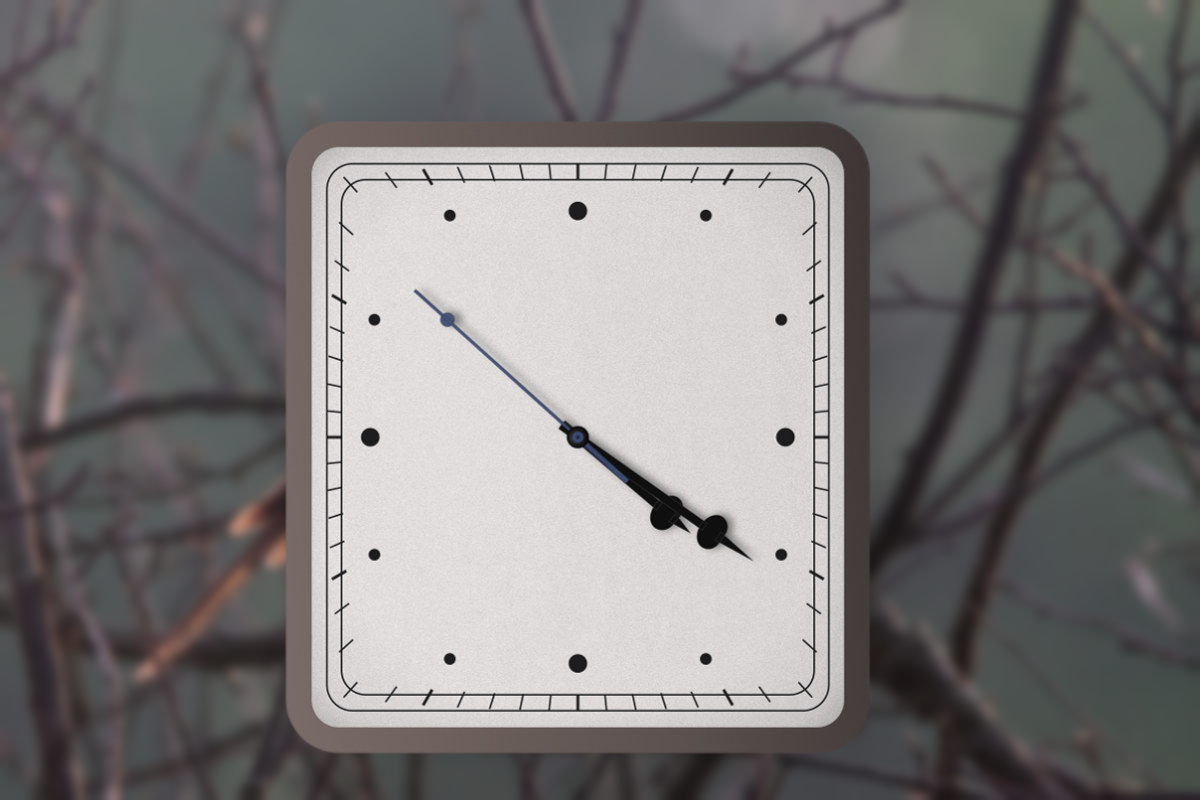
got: h=4 m=20 s=52
